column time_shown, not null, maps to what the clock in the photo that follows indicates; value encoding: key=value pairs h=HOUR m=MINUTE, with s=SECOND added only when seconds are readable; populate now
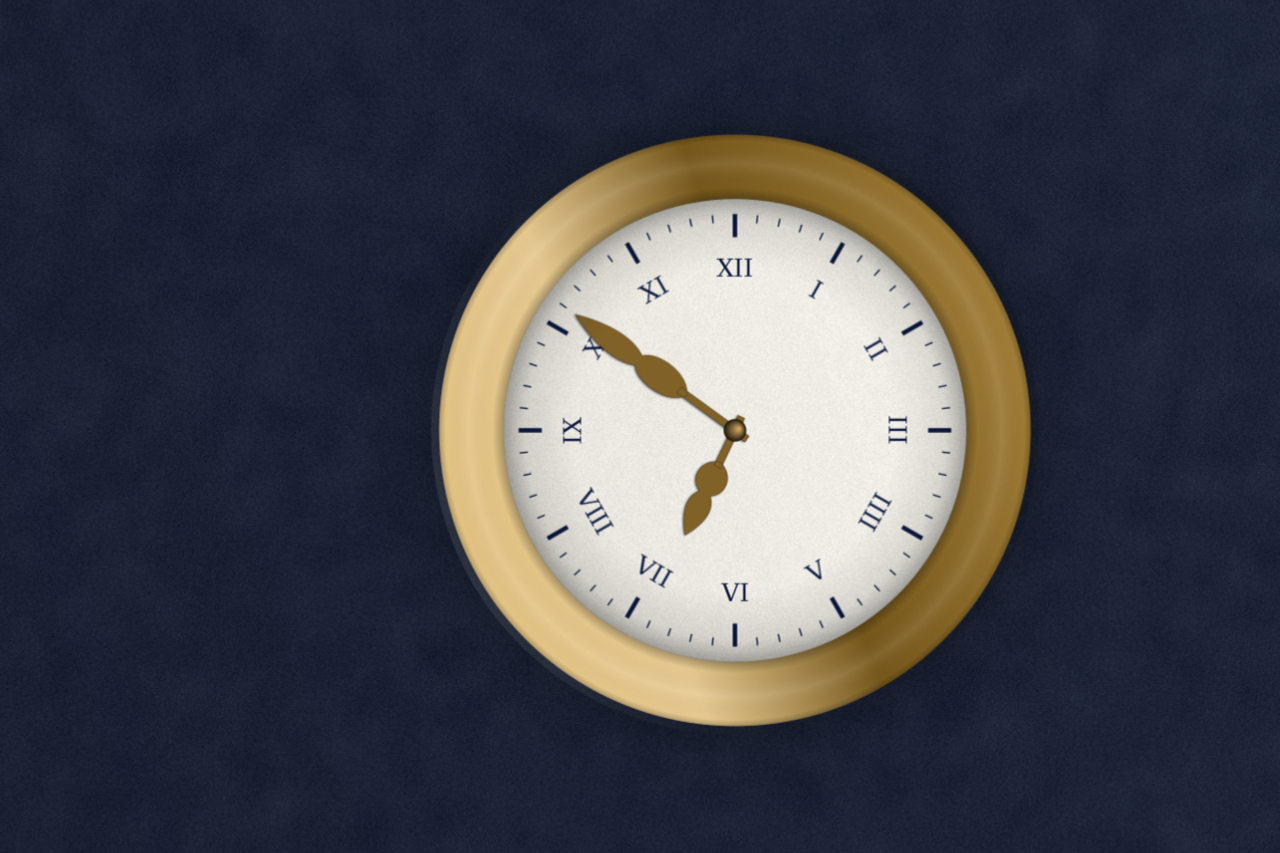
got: h=6 m=51
